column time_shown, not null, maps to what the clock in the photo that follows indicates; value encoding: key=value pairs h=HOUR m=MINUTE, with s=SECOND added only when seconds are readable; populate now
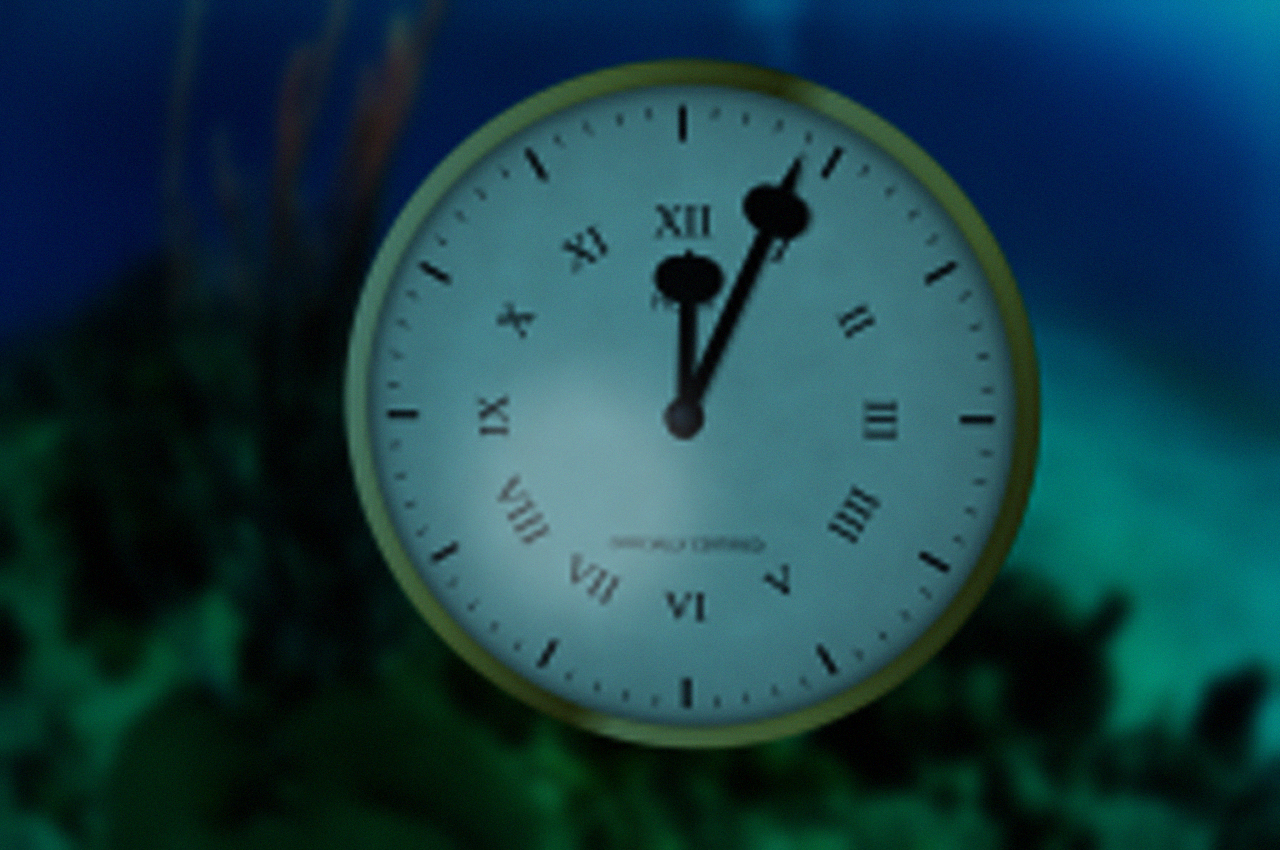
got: h=12 m=4
